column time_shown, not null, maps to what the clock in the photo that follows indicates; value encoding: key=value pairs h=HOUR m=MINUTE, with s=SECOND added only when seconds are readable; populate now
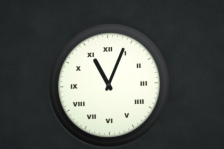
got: h=11 m=4
